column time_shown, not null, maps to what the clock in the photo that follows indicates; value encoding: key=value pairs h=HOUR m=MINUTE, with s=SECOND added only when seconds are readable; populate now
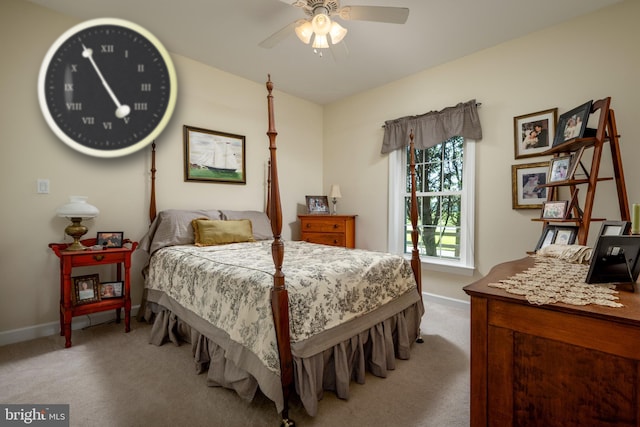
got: h=4 m=55
